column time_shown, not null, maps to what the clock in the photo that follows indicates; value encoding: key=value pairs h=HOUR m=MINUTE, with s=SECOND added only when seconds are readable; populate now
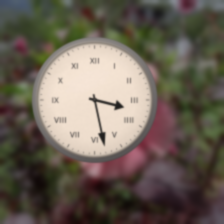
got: h=3 m=28
